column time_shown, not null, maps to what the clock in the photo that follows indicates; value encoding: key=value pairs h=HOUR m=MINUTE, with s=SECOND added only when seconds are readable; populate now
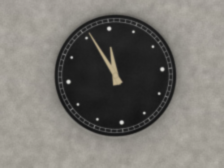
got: h=11 m=56
